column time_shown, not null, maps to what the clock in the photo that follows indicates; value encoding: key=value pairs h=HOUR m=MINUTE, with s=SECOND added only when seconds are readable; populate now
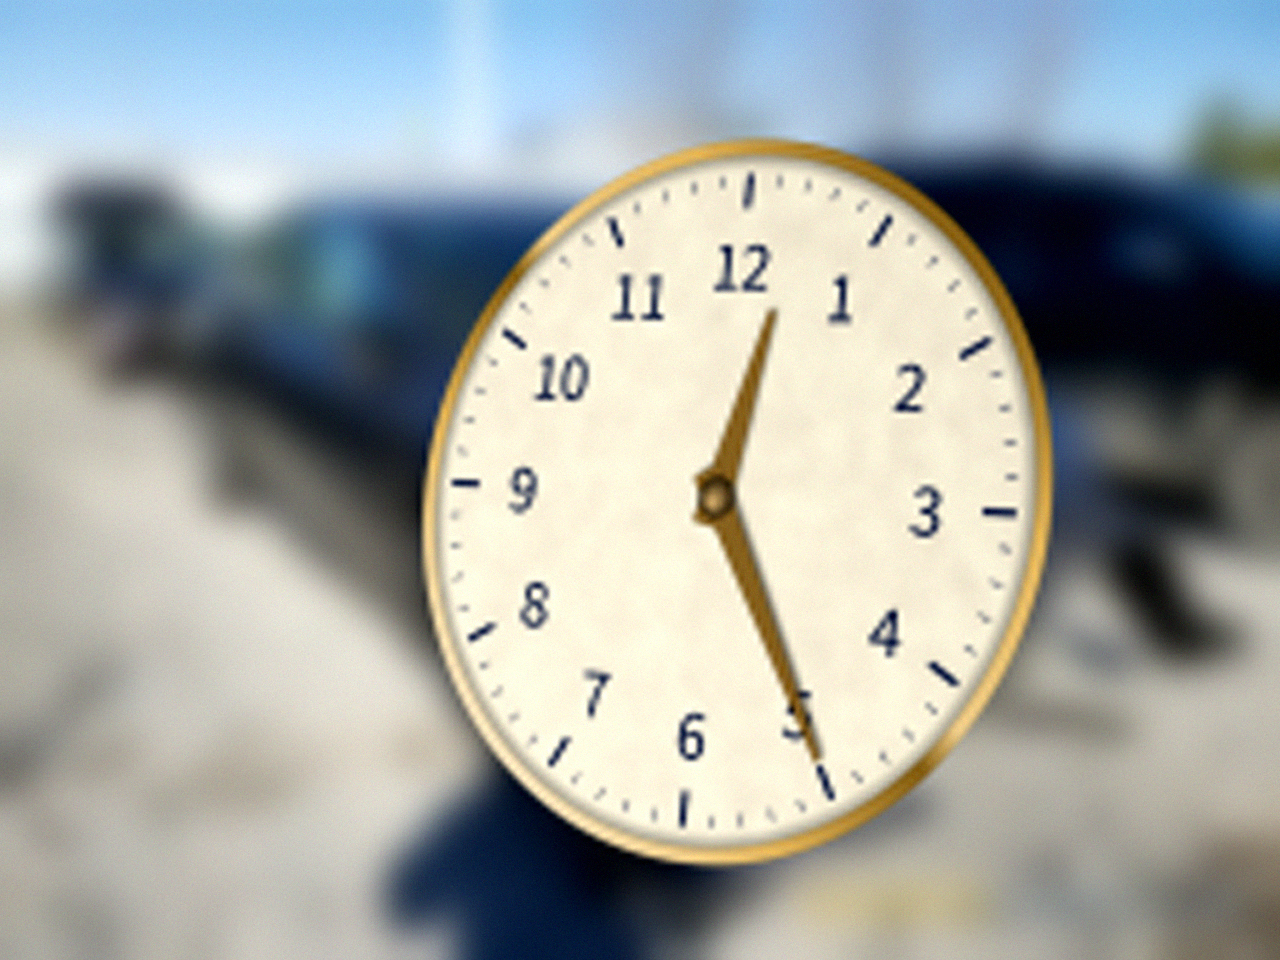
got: h=12 m=25
